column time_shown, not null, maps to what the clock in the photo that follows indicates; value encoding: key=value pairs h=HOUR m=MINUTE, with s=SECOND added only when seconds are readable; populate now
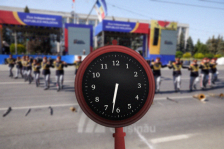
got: h=6 m=32
